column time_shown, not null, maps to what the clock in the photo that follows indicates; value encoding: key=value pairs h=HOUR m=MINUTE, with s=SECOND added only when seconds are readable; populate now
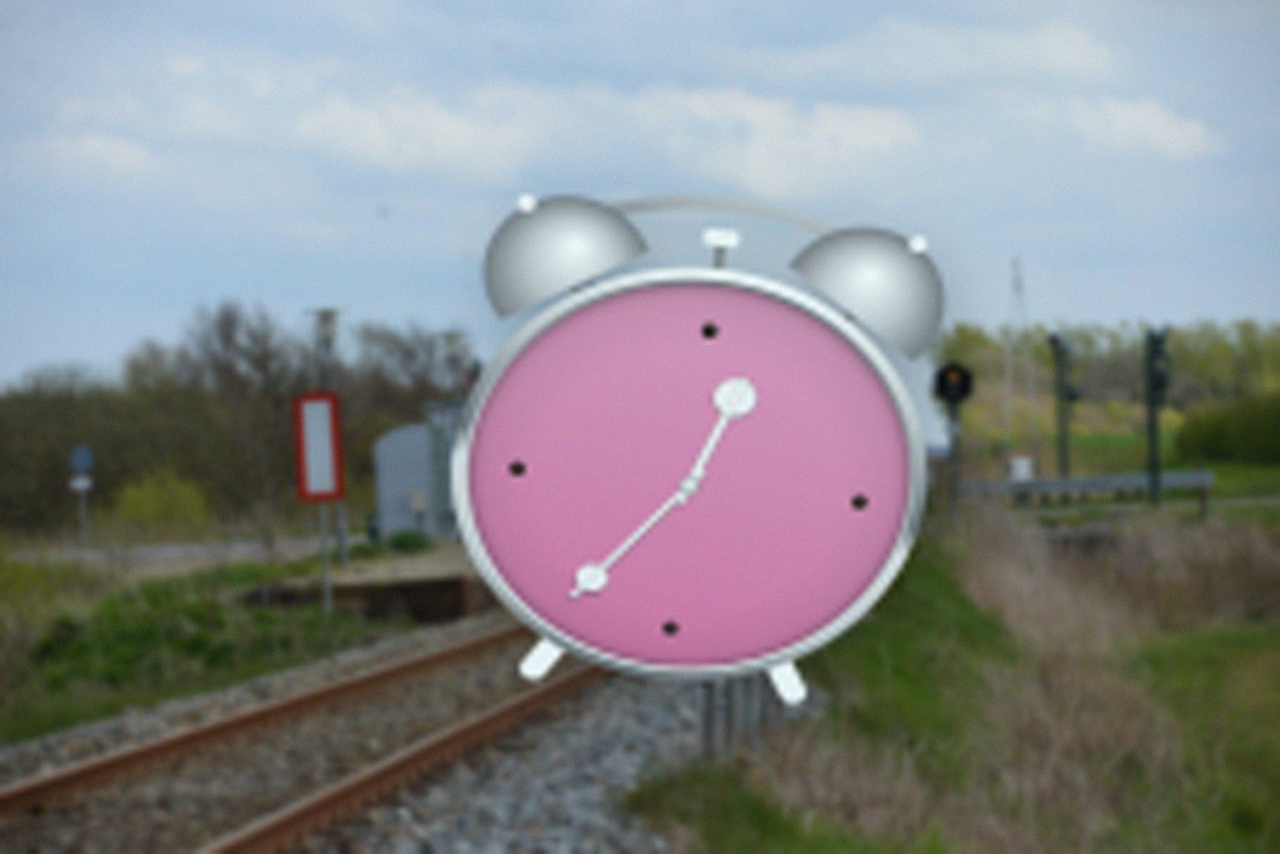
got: h=12 m=36
